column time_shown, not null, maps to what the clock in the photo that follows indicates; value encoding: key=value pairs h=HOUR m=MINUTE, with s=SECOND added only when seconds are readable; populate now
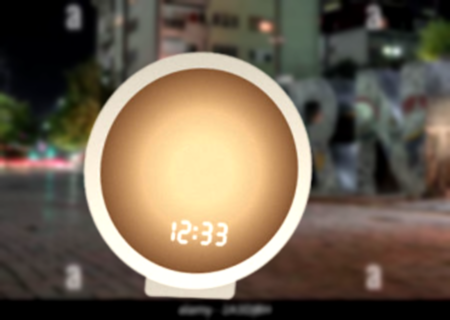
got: h=12 m=33
